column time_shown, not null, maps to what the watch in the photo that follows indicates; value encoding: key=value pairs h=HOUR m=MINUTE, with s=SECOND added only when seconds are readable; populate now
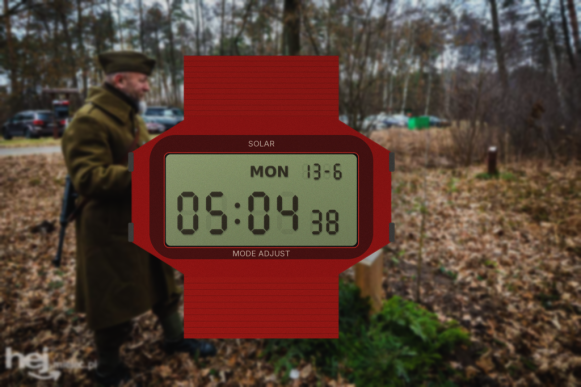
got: h=5 m=4 s=38
